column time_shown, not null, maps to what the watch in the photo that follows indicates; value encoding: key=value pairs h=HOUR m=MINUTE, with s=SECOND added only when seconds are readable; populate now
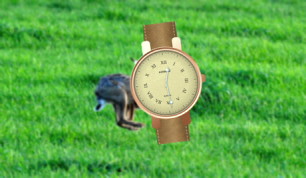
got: h=12 m=29
